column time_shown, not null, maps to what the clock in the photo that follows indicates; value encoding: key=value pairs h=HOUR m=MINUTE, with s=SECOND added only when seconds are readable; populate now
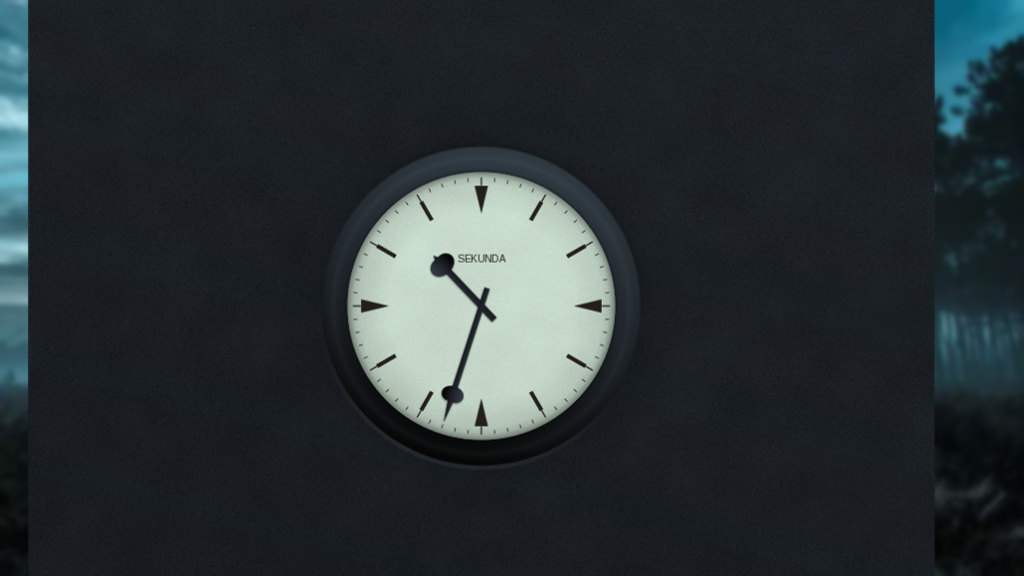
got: h=10 m=33
